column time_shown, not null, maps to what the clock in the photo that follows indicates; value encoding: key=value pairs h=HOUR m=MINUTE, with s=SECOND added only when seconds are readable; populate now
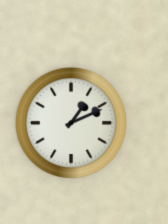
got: h=1 m=11
